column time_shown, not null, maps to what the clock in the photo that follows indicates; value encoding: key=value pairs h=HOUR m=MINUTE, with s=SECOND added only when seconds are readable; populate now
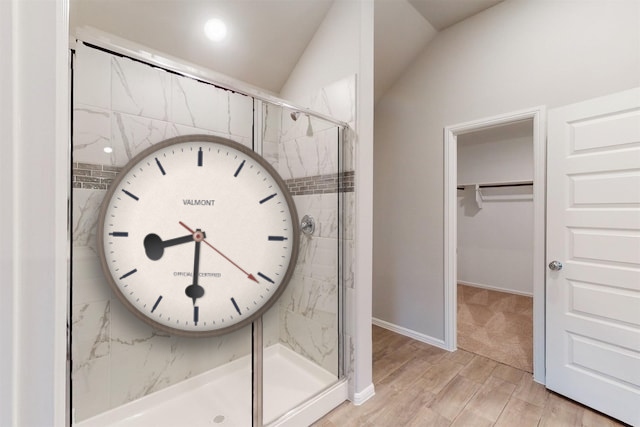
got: h=8 m=30 s=21
